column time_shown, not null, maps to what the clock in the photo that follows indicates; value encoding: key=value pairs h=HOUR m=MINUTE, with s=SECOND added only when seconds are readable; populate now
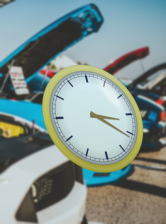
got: h=3 m=21
